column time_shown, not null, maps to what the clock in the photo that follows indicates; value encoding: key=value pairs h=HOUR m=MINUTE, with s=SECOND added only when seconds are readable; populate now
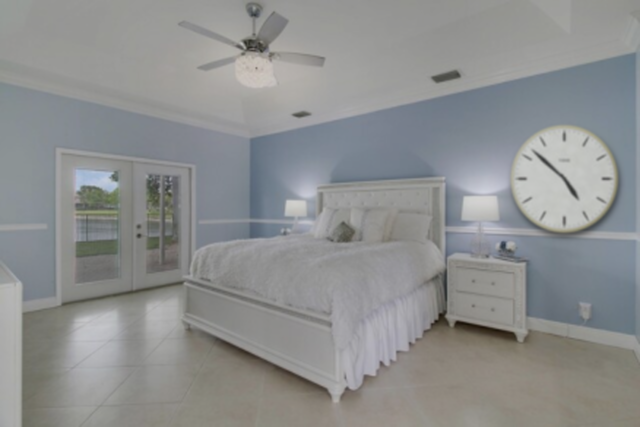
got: h=4 m=52
